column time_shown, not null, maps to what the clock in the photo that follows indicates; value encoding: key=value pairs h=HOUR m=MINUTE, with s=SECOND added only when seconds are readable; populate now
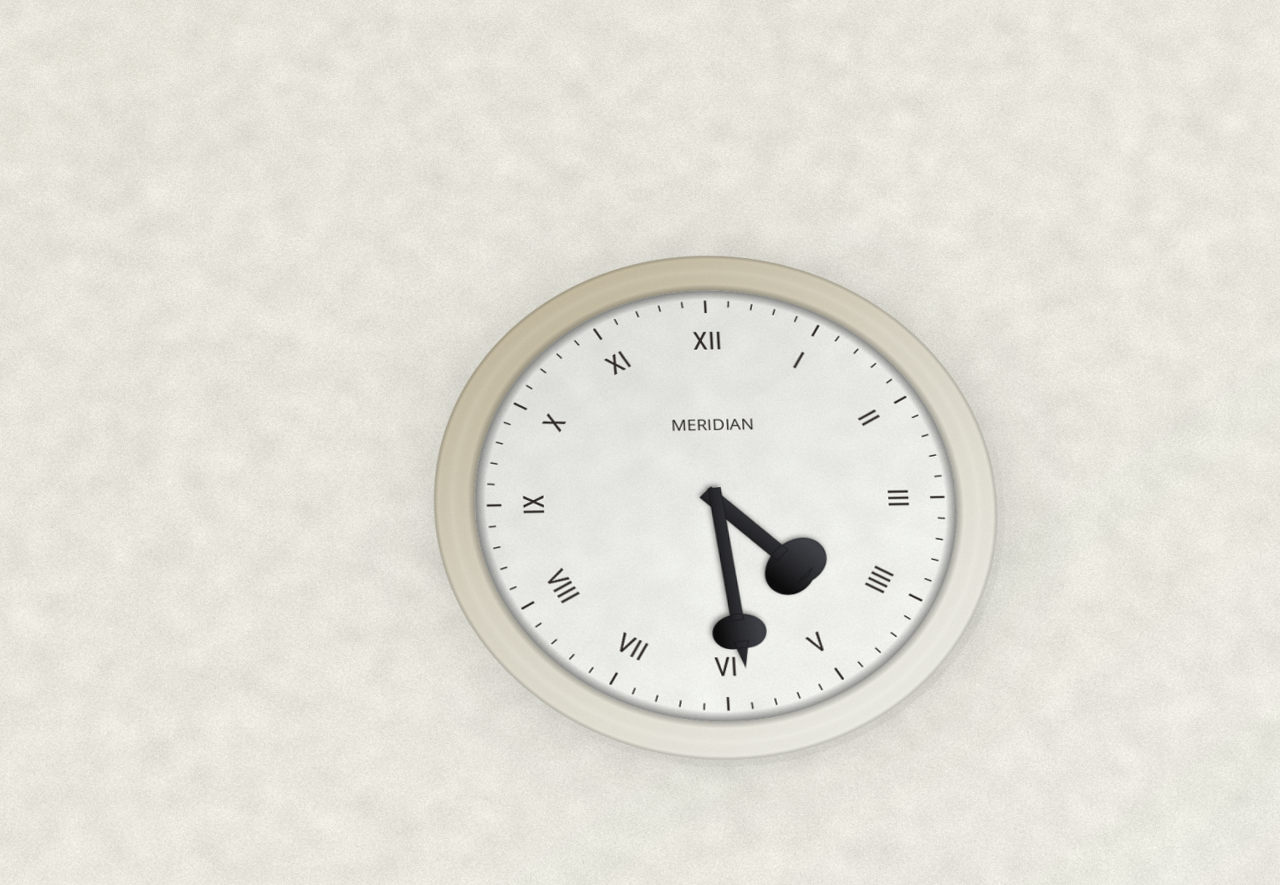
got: h=4 m=29
